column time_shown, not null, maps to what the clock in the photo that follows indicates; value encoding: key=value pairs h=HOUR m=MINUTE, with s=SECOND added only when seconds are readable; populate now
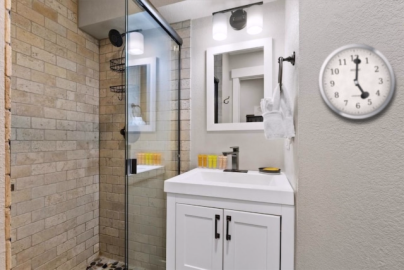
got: h=5 m=1
